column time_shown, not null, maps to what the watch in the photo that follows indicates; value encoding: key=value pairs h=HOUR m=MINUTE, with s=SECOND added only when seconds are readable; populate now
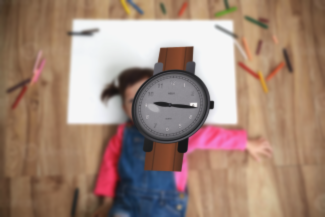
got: h=9 m=16
